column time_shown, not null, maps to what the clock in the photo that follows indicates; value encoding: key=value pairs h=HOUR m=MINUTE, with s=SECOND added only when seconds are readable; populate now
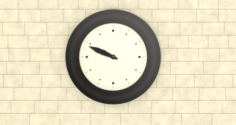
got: h=9 m=49
